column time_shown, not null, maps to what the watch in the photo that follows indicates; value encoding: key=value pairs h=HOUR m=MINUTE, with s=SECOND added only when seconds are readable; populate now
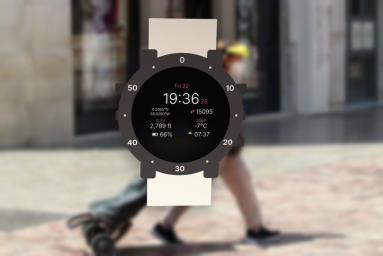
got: h=19 m=36
